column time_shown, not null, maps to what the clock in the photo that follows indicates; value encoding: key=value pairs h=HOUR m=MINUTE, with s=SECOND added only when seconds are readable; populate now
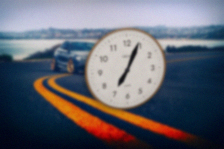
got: h=7 m=4
